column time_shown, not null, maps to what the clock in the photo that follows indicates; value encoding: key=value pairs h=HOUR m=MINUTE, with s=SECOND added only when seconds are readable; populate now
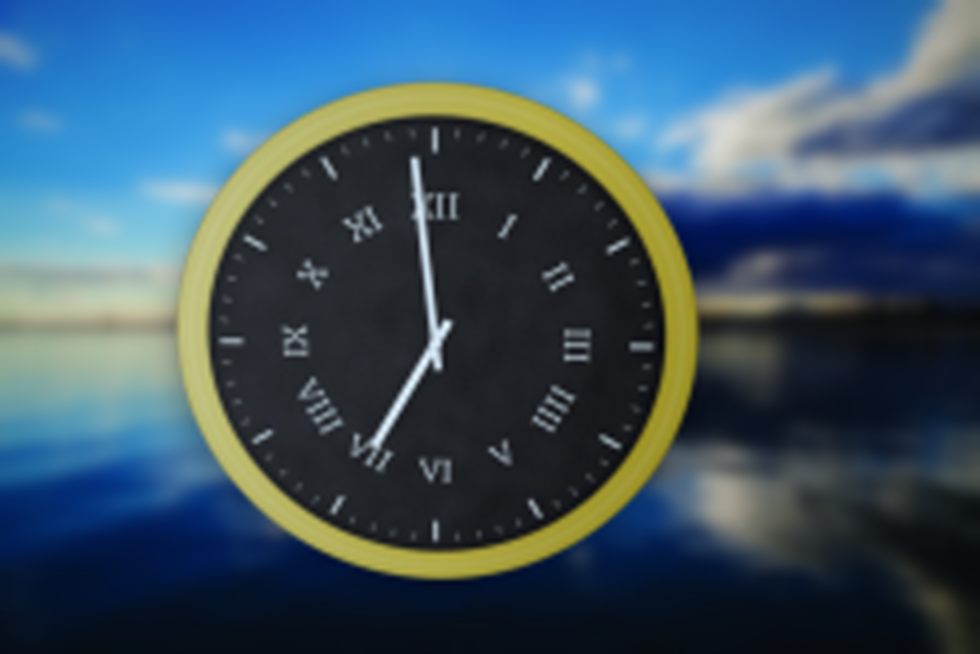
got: h=6 m=59
